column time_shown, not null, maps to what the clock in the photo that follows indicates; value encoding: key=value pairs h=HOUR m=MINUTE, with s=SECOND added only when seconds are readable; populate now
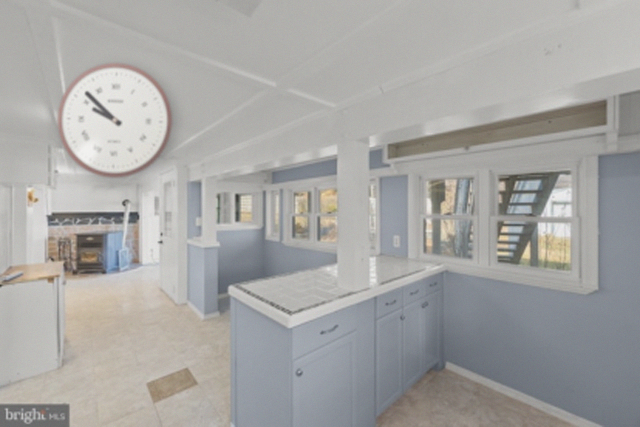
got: h=9 m=52
